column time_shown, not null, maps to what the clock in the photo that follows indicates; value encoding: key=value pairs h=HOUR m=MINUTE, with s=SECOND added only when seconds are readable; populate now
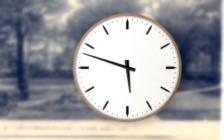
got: h=5 m=48
